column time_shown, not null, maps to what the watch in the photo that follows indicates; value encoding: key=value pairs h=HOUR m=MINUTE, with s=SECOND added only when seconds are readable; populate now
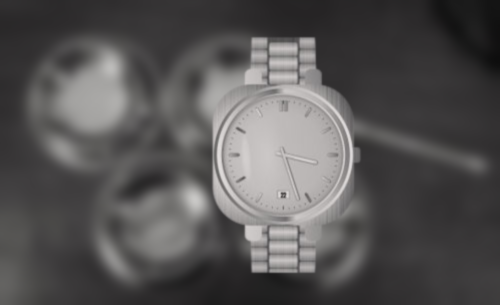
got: h=3 m=27
